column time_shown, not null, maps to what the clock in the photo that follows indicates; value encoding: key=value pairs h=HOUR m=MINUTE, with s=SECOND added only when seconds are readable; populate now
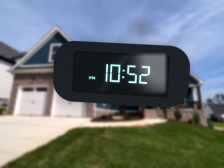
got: h=10 m=52
